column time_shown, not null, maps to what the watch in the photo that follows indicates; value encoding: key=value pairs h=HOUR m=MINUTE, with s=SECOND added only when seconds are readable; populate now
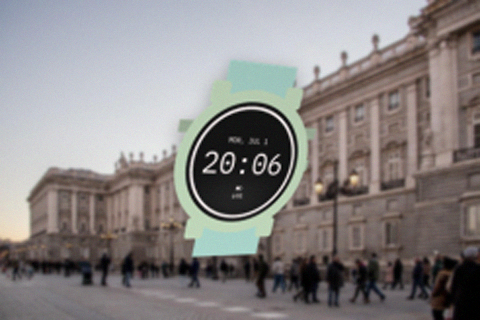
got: h=20 m=6
